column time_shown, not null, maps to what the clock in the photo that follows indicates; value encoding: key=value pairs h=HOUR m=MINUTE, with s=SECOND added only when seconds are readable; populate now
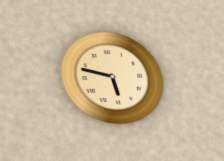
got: h=5 m=48
